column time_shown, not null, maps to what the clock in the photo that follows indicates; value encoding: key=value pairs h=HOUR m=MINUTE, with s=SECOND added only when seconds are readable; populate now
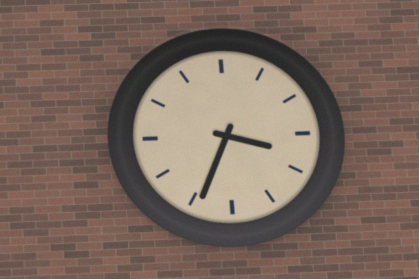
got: h=3 m=34
